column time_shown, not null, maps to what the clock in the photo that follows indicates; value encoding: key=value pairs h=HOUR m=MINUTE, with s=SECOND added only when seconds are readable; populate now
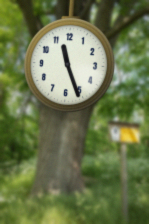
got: h=11 m=26
